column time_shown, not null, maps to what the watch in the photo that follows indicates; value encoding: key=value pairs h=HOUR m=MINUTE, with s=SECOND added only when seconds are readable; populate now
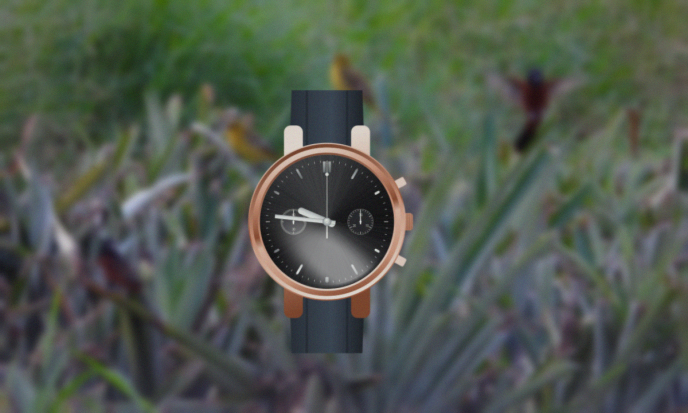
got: h=9 m=46
